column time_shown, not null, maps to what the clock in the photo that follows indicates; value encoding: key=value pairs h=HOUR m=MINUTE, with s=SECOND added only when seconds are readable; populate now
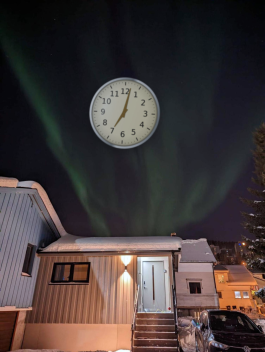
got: h=7 m=2
